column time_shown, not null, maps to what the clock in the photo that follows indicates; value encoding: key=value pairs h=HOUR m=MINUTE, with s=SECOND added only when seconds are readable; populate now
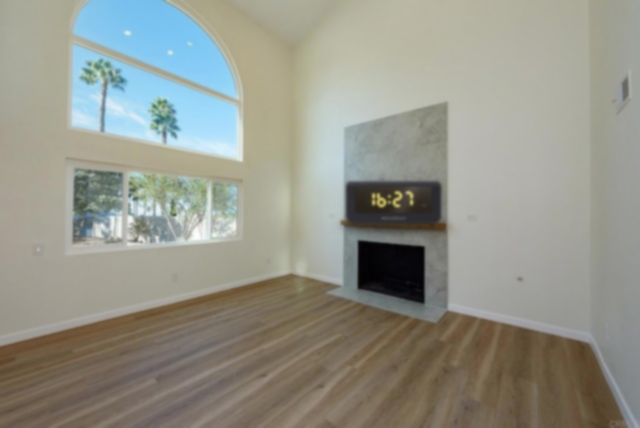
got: h=16 m=27
